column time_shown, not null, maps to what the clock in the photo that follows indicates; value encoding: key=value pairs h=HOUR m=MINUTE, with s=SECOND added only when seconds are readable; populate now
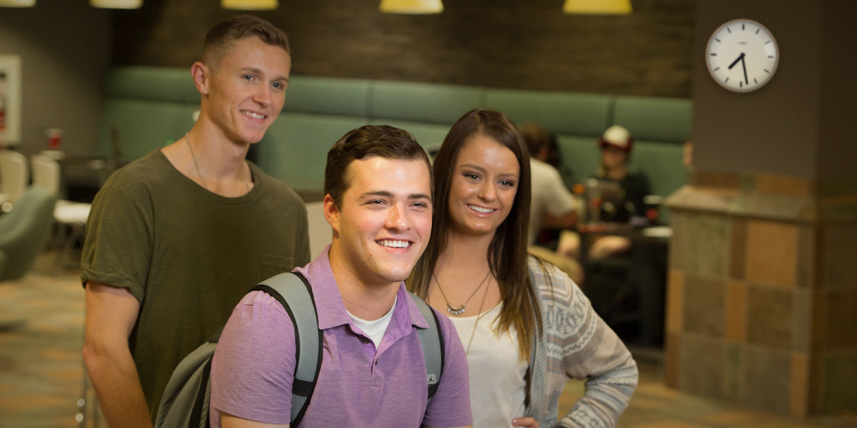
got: h=7 m=28
